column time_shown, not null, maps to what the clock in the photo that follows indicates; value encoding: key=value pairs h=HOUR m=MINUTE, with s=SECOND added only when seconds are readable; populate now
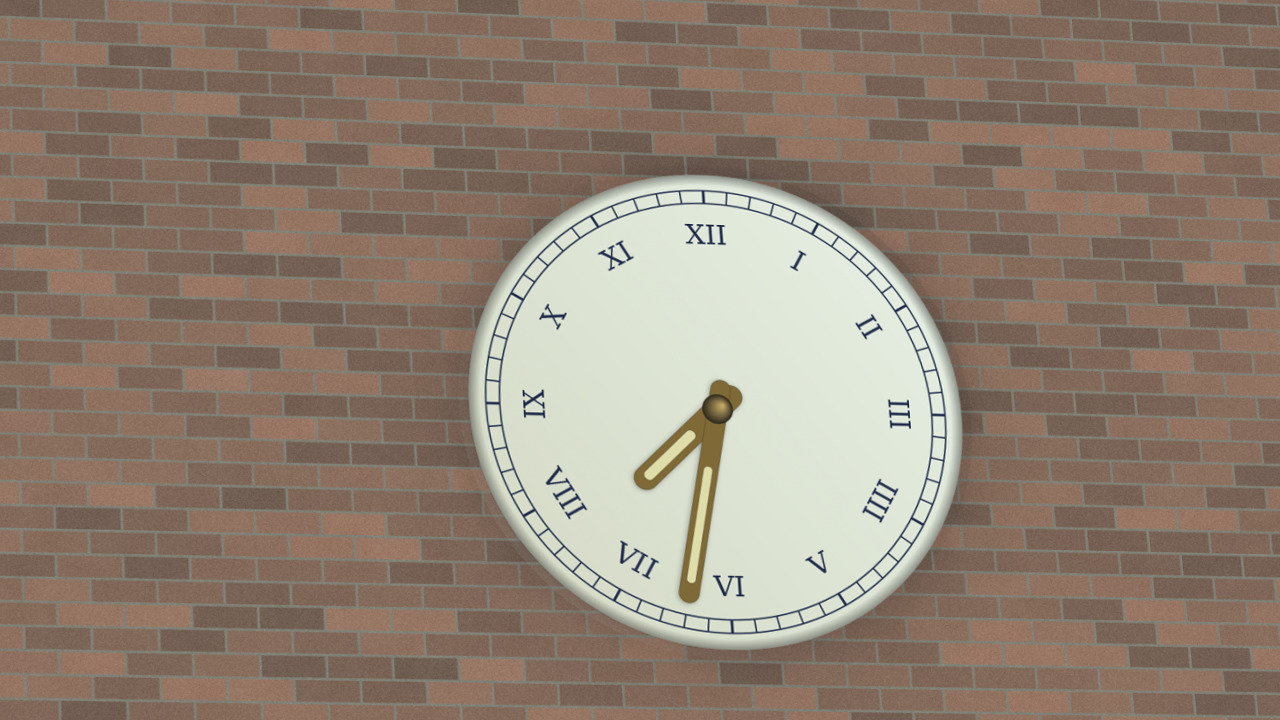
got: h=7 m=32
